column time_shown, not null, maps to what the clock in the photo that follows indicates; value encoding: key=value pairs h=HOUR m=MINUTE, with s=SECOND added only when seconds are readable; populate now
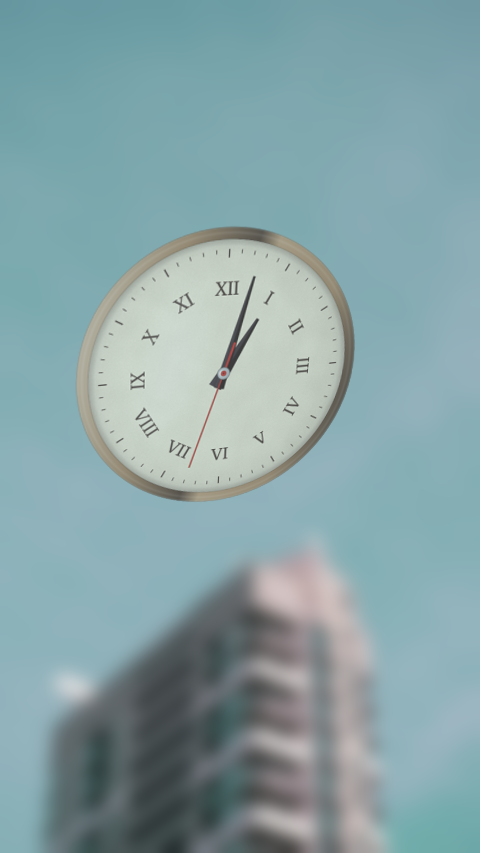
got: h=1 m=2 s=33
